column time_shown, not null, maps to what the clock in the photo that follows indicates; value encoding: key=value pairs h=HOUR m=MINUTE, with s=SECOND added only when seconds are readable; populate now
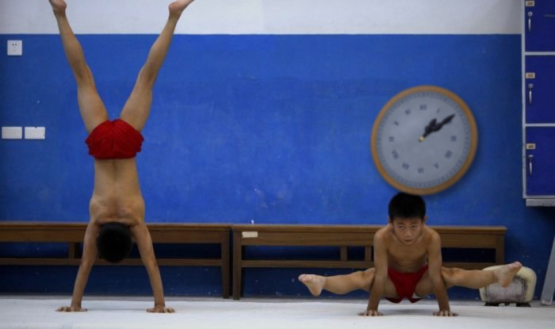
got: h=1 m=9
